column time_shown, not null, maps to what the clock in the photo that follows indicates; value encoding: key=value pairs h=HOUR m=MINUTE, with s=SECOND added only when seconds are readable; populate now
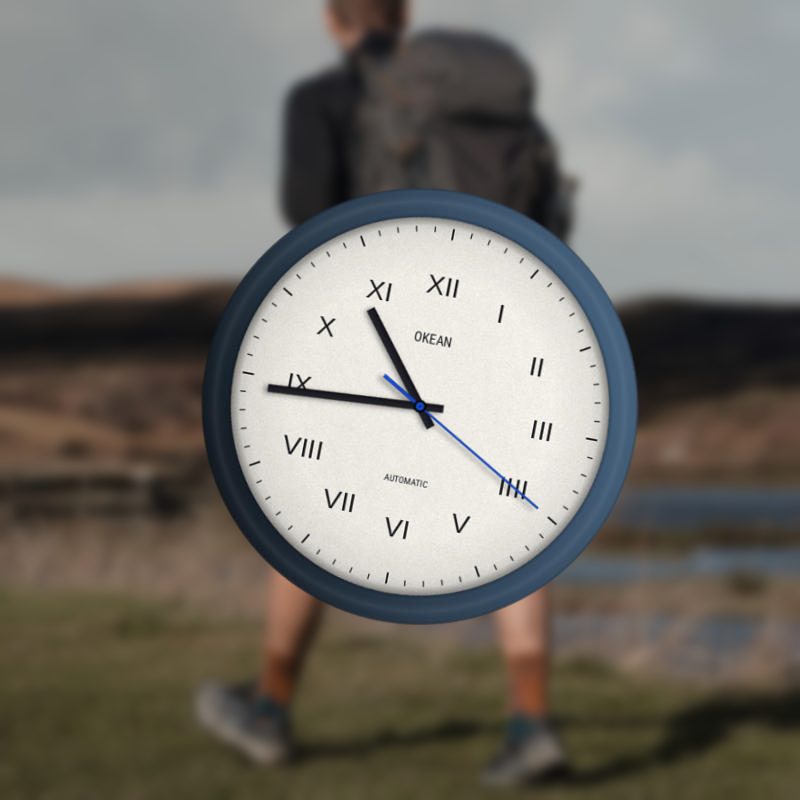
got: h=10 m=44 s=20
